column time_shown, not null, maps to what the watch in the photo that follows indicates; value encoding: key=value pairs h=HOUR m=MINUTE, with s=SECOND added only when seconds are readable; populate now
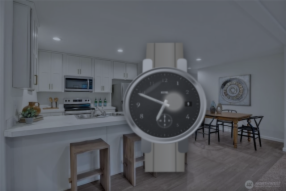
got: h=6 m=49
